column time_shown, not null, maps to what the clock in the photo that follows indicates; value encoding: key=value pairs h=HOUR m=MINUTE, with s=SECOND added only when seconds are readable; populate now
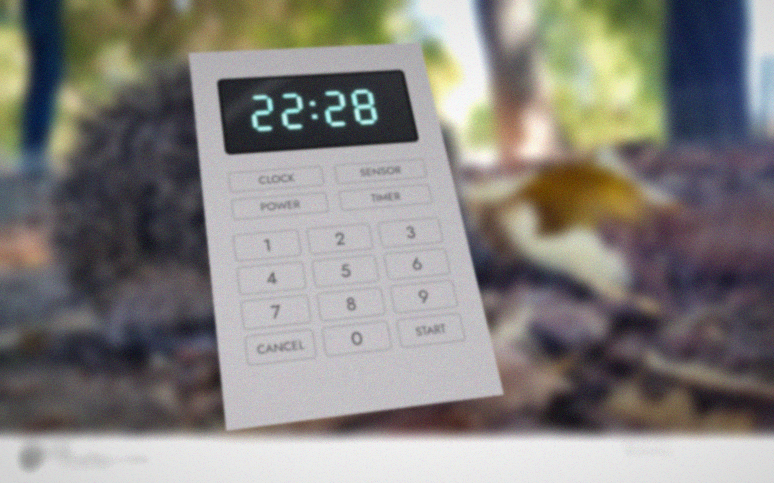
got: h=22 m=28
